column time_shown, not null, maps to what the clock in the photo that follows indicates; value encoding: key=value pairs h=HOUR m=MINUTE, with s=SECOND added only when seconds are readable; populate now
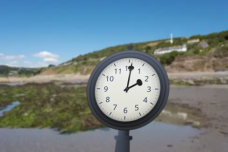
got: h=2 m=1
